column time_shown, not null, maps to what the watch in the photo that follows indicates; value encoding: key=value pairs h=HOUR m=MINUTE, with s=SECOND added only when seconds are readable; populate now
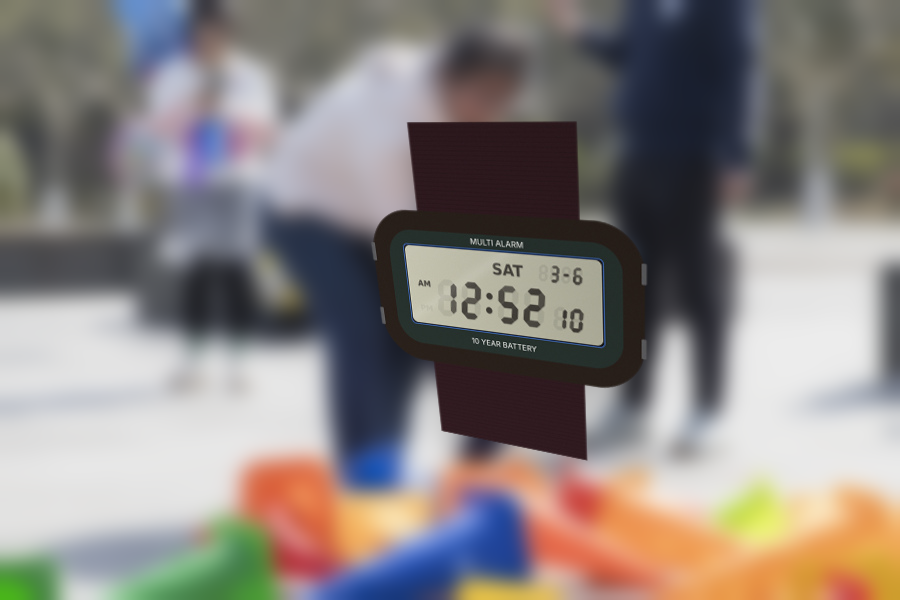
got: h=12 m=52 s=10
